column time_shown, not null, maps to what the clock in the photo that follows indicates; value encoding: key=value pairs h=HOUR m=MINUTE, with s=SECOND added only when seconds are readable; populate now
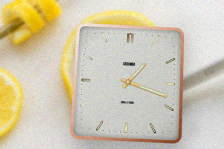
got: h=1 m=18
